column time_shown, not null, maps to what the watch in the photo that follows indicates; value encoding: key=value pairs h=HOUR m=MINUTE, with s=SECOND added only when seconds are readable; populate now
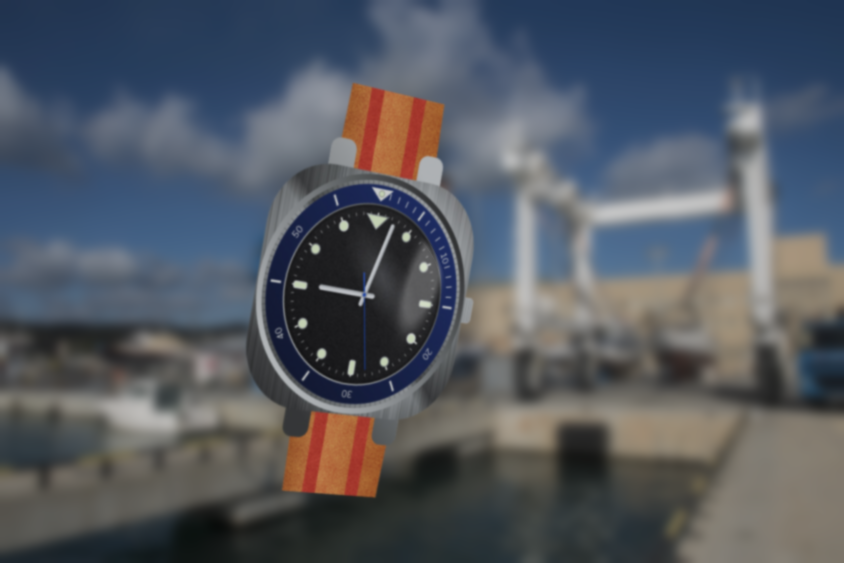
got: h=9 m=2 s=28
